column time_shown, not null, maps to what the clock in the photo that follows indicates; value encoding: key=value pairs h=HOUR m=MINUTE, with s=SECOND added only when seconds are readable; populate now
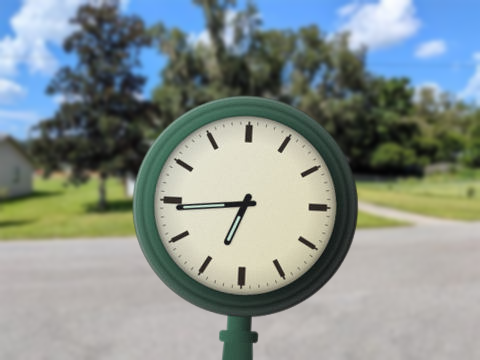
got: h=6 m=44
